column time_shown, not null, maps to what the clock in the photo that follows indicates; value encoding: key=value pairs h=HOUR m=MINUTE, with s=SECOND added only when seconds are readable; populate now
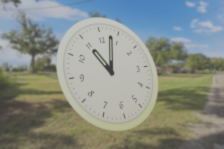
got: h=11 m=3
